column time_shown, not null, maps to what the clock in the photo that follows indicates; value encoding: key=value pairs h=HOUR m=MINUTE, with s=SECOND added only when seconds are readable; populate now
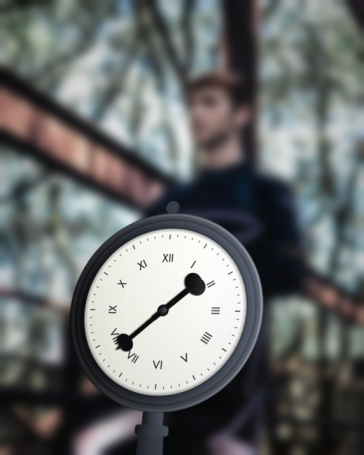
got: h=1 m=38
